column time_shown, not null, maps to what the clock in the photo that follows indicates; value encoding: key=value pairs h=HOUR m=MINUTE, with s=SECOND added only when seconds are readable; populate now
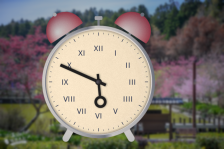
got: h=5 m=49
